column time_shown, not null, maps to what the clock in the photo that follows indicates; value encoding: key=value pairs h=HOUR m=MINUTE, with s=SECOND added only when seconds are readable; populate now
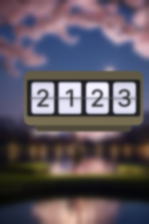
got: h=21 m=23
